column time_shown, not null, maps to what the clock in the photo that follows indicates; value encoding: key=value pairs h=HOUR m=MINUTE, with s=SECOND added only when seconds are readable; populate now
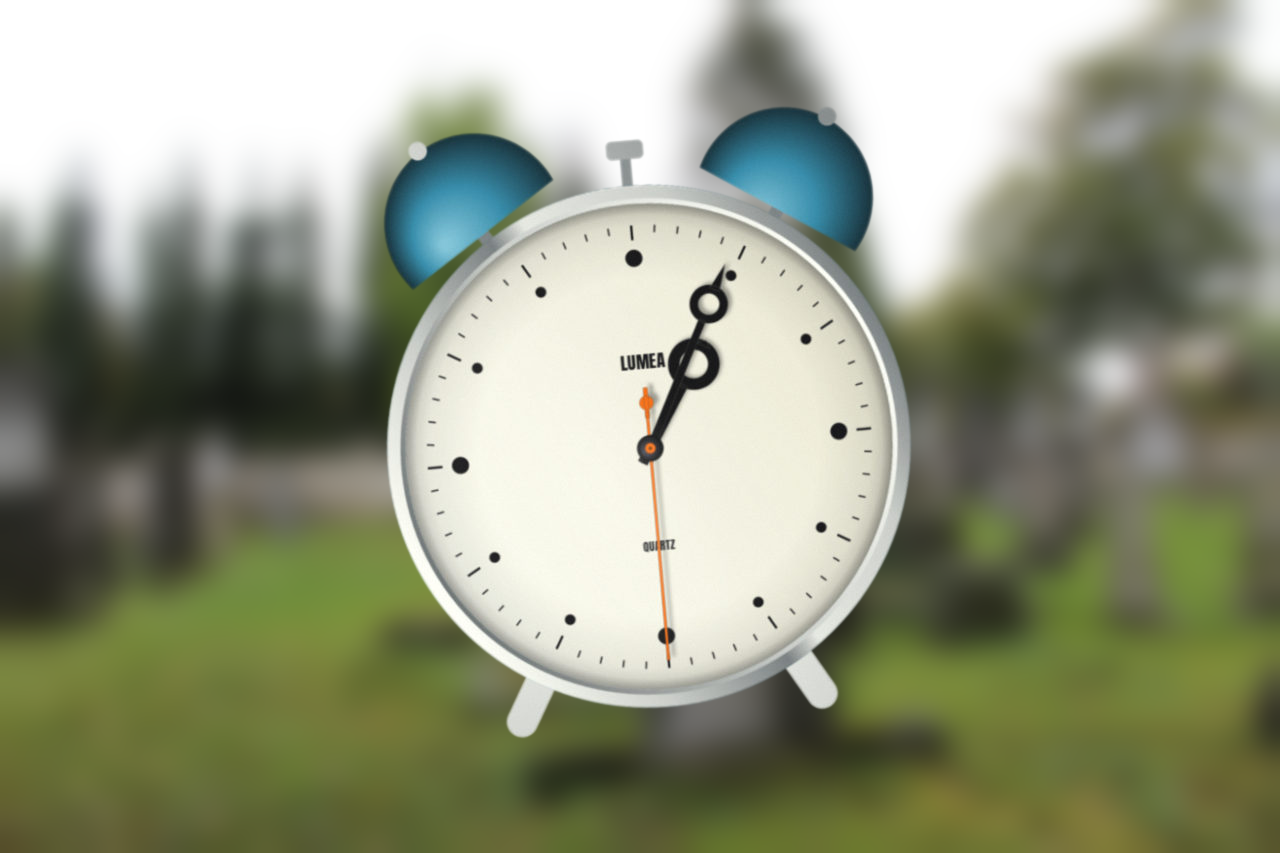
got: h=1 m=4 s=30
